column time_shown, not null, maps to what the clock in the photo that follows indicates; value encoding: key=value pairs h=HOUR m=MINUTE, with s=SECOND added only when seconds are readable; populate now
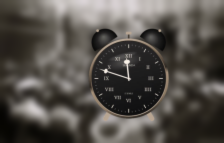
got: h=11 m=48
